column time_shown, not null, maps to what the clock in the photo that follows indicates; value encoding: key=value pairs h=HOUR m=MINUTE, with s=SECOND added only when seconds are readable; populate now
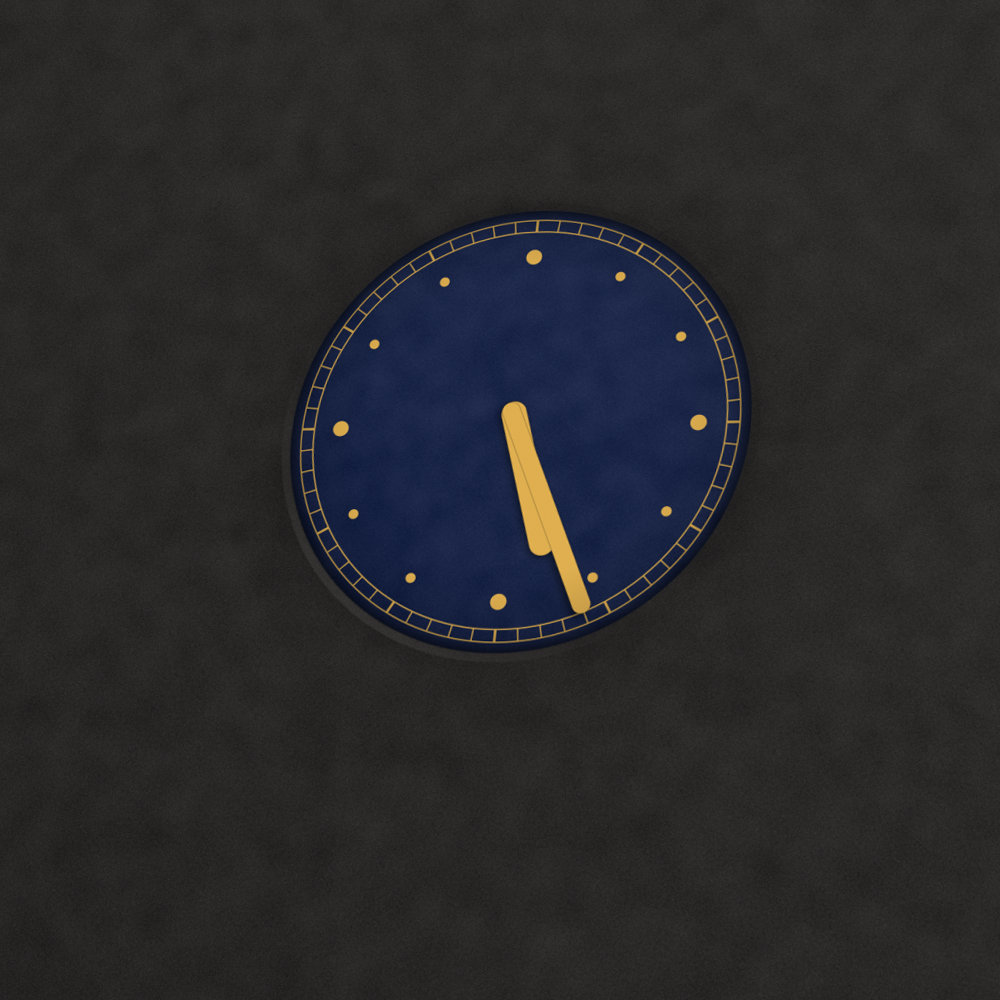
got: h=5 m=26
